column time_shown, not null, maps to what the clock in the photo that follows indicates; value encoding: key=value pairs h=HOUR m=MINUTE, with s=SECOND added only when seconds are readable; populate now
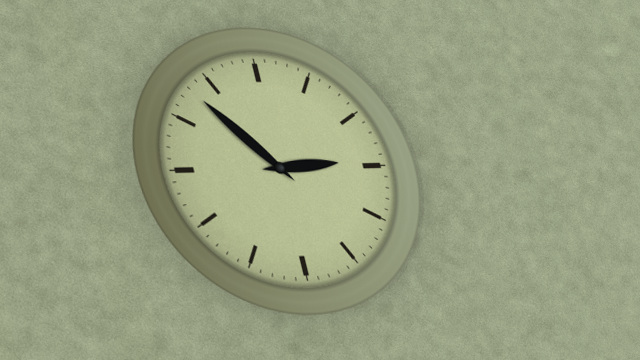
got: h=2 m=53
